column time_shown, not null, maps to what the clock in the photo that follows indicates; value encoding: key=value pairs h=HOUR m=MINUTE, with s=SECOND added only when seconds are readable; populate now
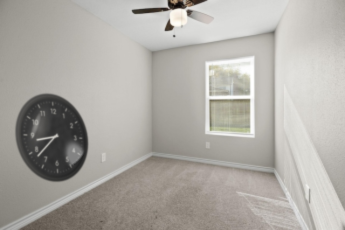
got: h=8 m=38
